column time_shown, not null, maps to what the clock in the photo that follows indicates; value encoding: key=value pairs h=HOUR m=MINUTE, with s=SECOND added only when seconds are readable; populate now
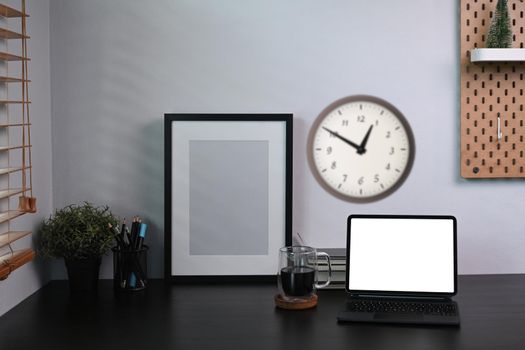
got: h=12 m=50
